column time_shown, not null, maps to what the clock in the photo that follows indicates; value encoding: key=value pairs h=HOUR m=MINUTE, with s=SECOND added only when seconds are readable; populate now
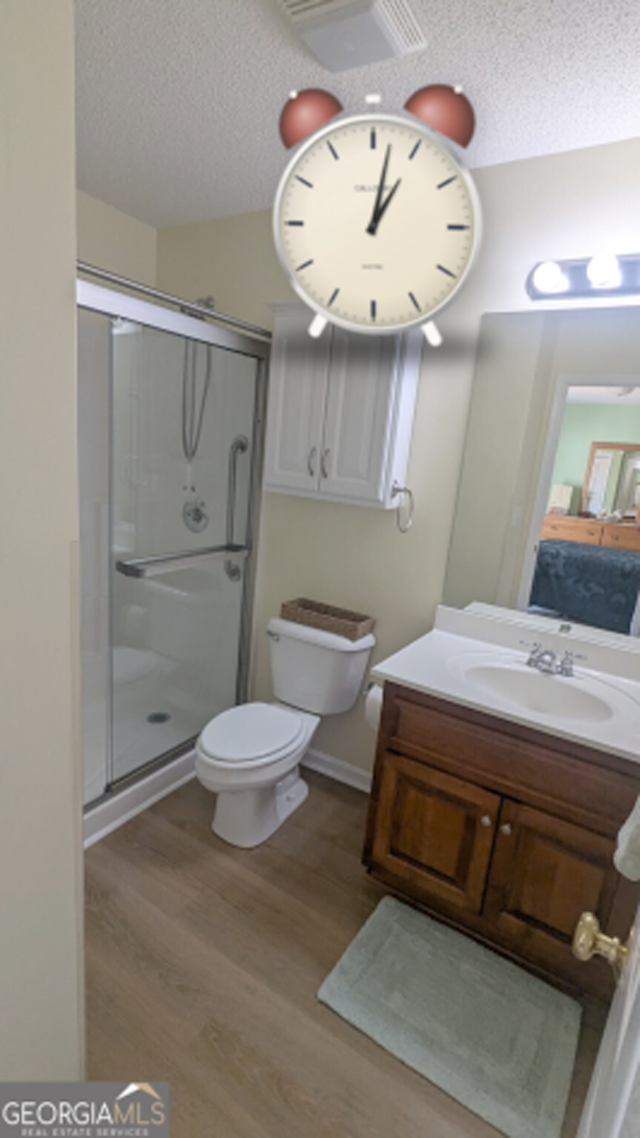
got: h=1 m=2
